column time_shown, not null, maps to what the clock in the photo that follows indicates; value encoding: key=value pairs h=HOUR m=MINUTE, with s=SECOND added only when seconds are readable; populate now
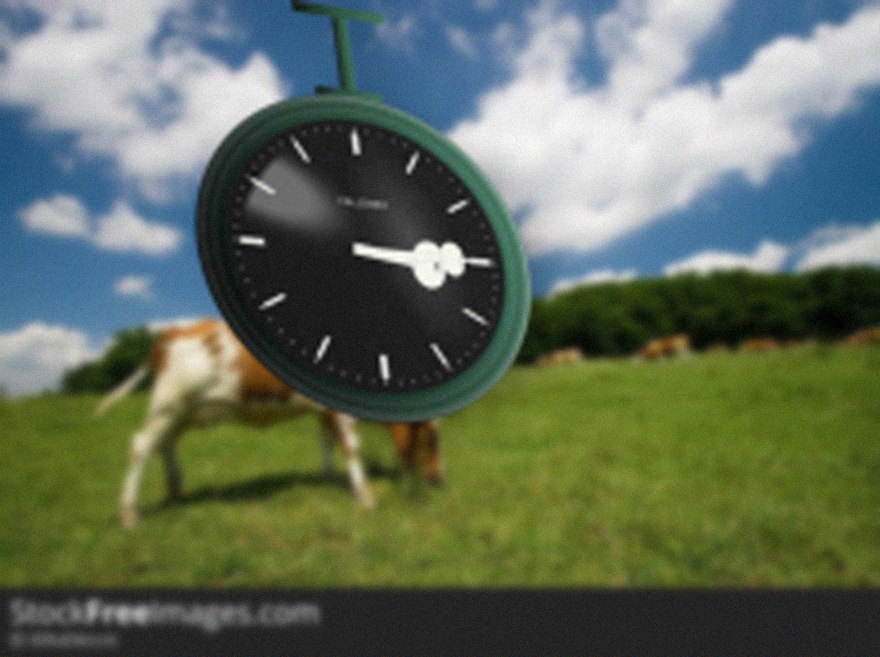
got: h=3 m=15
